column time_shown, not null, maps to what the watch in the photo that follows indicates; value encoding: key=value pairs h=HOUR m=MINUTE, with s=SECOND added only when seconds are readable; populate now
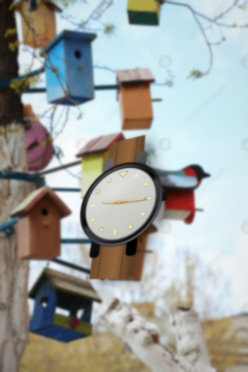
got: h=9 m=15
